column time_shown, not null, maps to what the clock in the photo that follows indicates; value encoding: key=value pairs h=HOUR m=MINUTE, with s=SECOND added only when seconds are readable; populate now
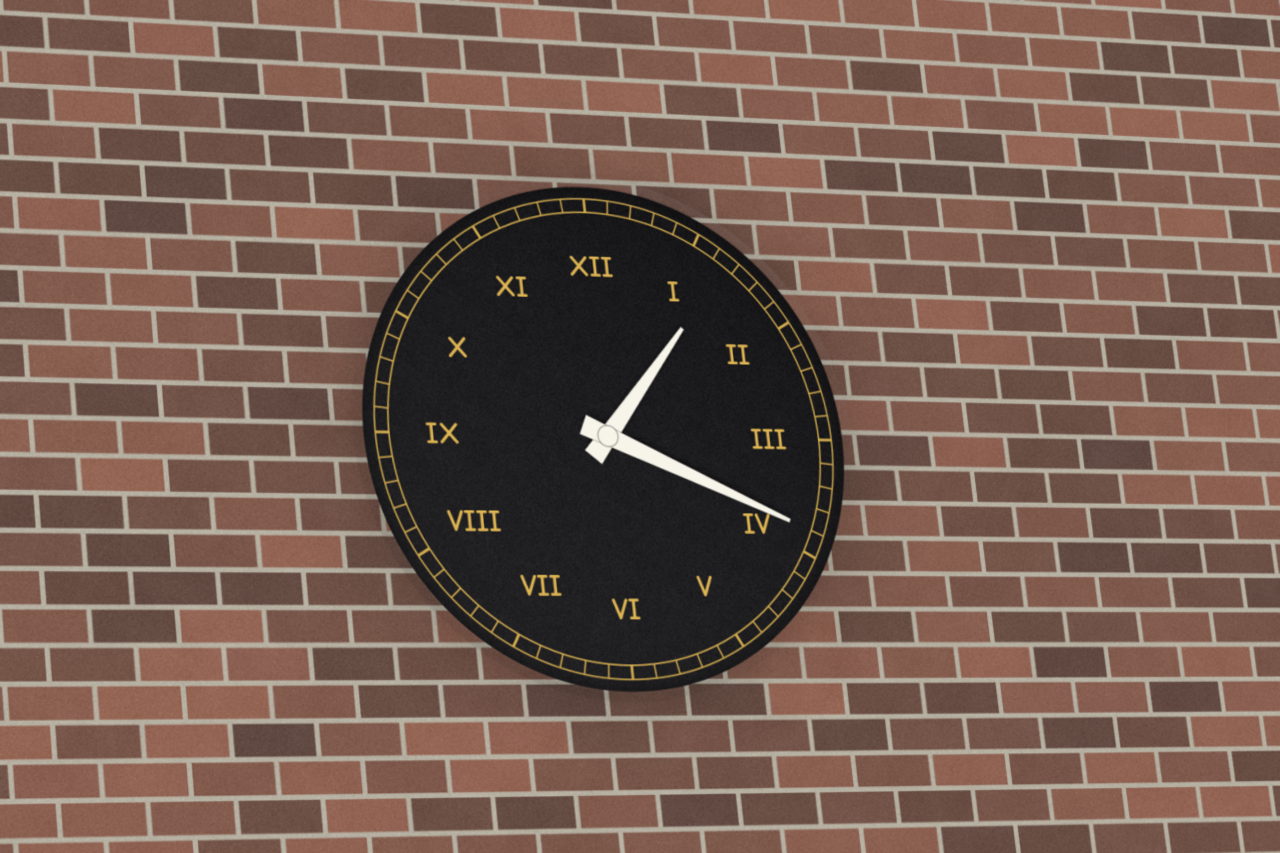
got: h=1 m=19
